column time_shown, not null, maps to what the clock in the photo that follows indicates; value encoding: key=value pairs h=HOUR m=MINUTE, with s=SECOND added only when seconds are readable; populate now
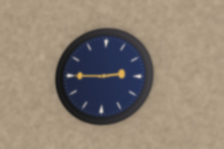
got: h=2 m=45
